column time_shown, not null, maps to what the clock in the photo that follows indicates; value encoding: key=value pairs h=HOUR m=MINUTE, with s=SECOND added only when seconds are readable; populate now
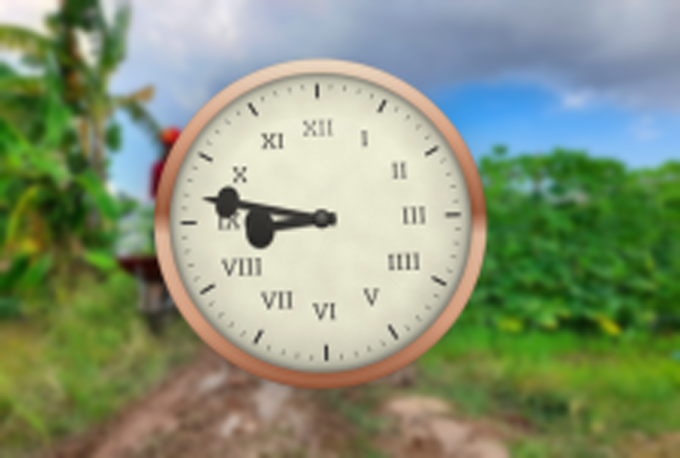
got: h=8 m=47
